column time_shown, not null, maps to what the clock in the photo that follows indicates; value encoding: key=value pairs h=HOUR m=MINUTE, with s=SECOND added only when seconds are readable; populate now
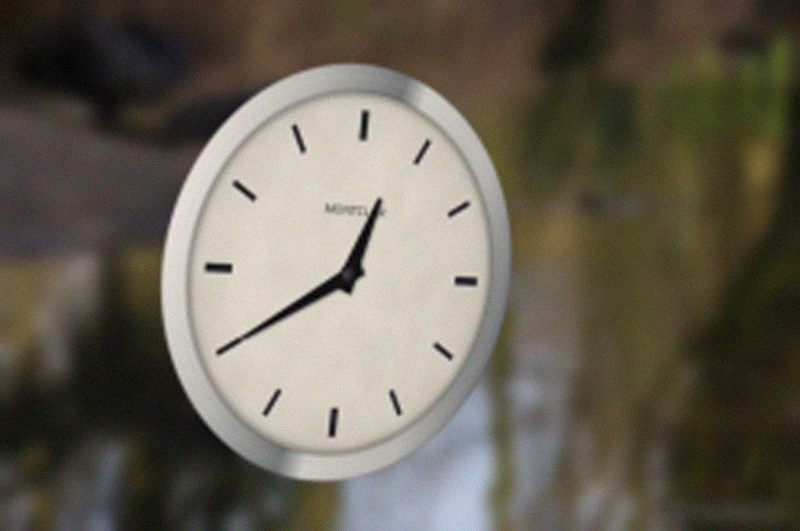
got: h=12 m=40
